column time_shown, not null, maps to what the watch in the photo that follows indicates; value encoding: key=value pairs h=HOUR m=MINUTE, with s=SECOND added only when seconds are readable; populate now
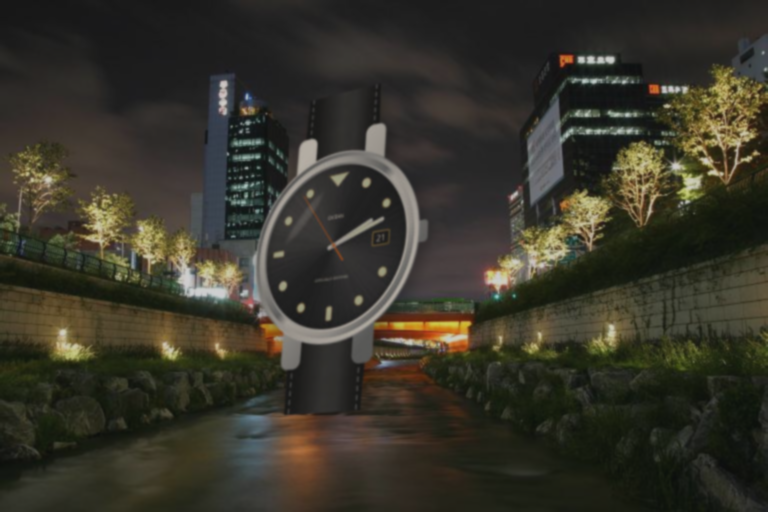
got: h=2 m=11 s=54
